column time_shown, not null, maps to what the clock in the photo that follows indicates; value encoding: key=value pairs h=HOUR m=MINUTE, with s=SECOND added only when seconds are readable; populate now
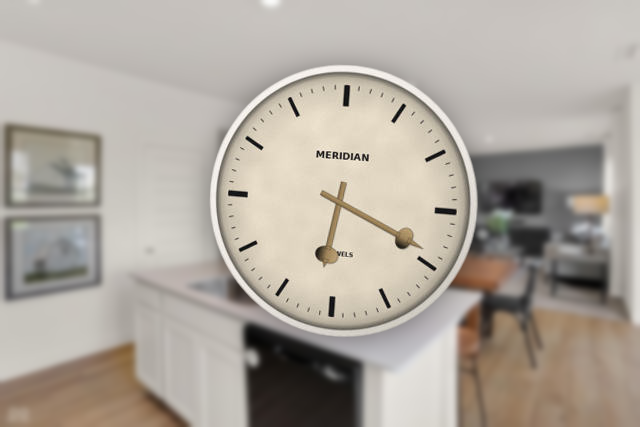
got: h=6 m=19
